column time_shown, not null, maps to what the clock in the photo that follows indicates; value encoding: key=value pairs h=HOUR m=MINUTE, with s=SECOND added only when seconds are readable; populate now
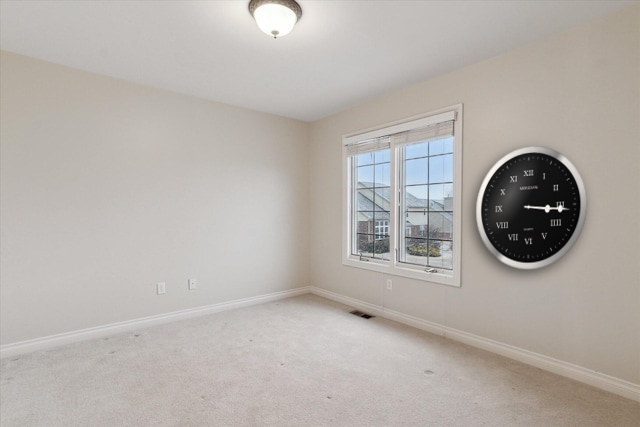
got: h=3 m=16
